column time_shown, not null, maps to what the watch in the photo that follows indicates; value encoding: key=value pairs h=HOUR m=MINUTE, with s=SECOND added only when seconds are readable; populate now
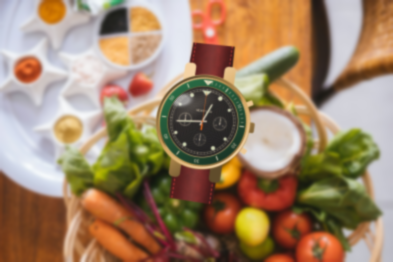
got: h=12 m=44
